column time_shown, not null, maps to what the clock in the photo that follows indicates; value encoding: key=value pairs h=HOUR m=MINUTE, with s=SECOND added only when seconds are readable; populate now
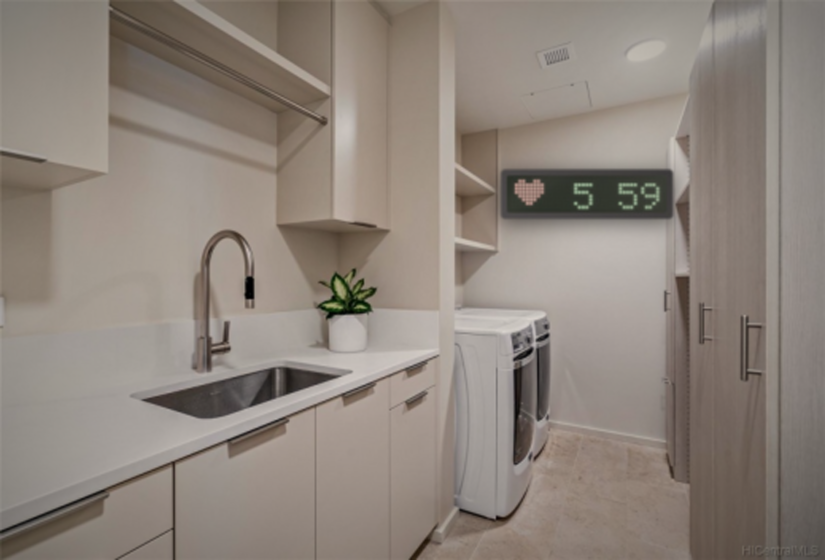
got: h=5 m=59
